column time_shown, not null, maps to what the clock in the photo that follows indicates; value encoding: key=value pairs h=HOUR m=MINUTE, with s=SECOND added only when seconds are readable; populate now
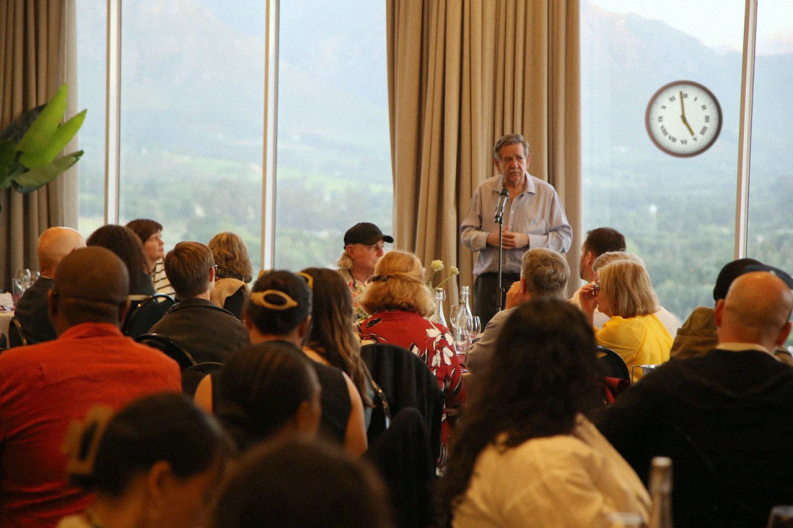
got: h=4 m=59
